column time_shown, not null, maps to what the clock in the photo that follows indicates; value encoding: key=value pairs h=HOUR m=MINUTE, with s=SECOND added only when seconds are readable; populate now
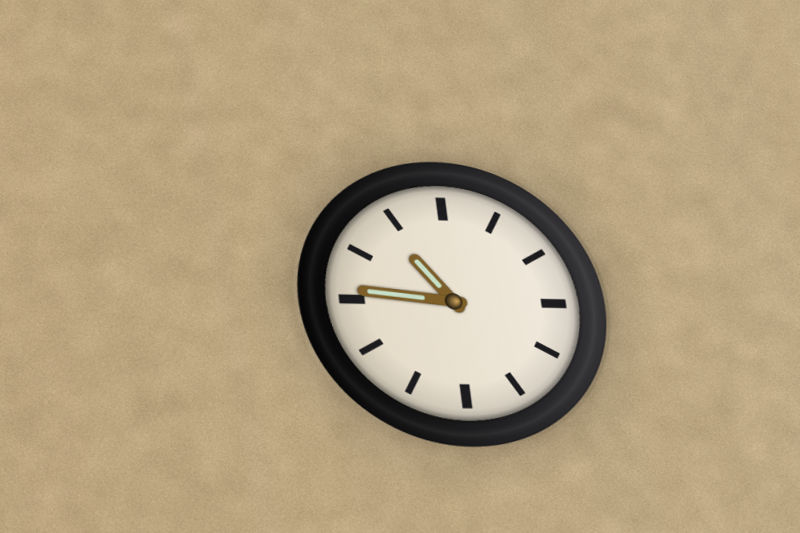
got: h=10 m=46
